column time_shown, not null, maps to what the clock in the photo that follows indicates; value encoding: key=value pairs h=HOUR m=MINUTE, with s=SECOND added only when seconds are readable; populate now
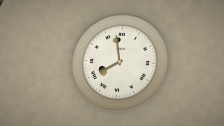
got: h=7 m=58
